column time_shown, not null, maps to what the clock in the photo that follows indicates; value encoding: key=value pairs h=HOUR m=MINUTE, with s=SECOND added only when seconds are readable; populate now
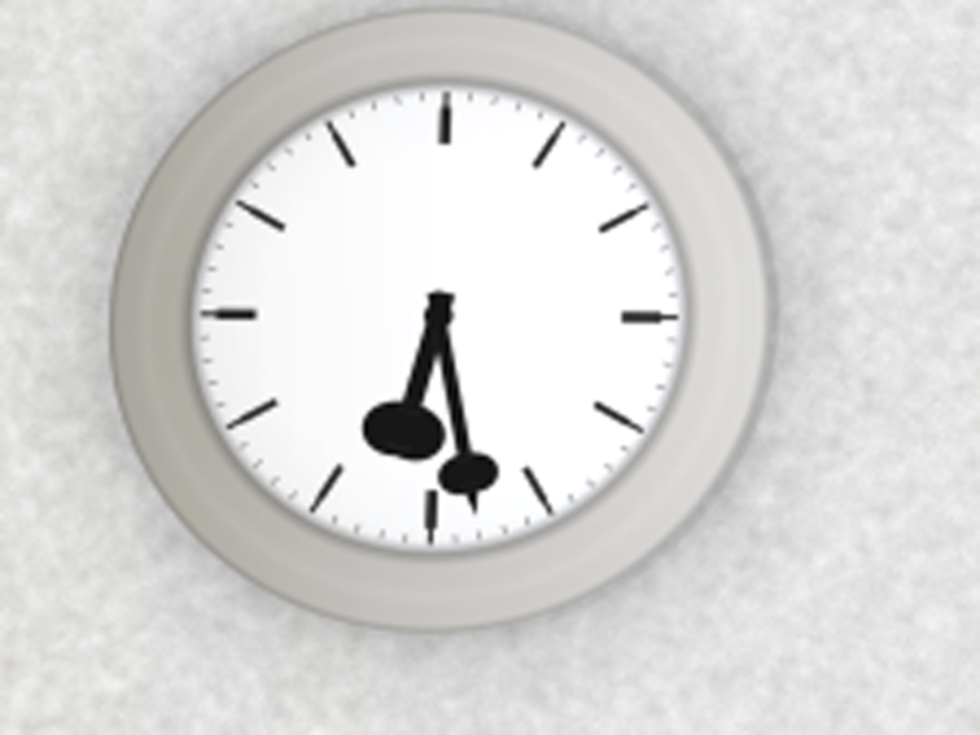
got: h=6 m=28
